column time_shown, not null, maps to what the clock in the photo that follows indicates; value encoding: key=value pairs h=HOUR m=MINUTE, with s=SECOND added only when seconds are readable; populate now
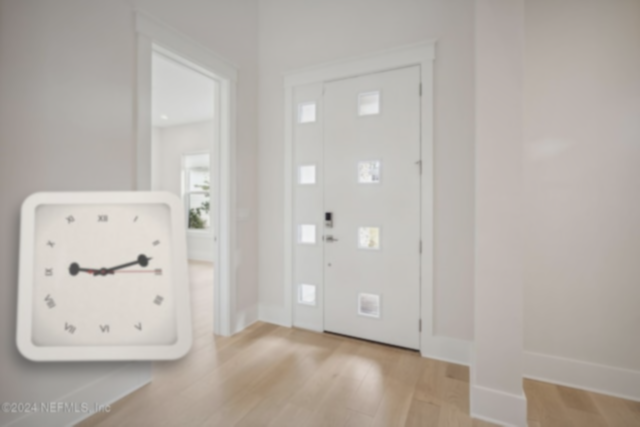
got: h=9 m=12 s=15
